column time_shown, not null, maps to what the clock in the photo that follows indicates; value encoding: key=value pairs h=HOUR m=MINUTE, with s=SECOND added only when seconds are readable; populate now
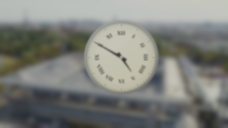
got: h=4 m=50
